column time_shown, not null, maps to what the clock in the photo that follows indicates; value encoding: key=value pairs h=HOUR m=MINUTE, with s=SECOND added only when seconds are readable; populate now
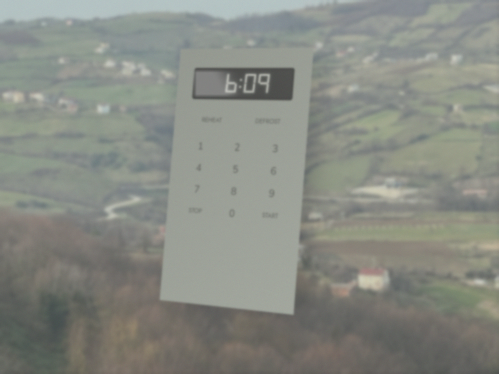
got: h=6 m=9
